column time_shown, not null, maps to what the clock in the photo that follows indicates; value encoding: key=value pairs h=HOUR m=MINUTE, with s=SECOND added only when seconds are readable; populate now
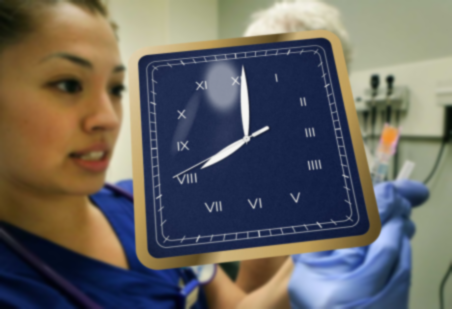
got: h=8 m=0 s=41
